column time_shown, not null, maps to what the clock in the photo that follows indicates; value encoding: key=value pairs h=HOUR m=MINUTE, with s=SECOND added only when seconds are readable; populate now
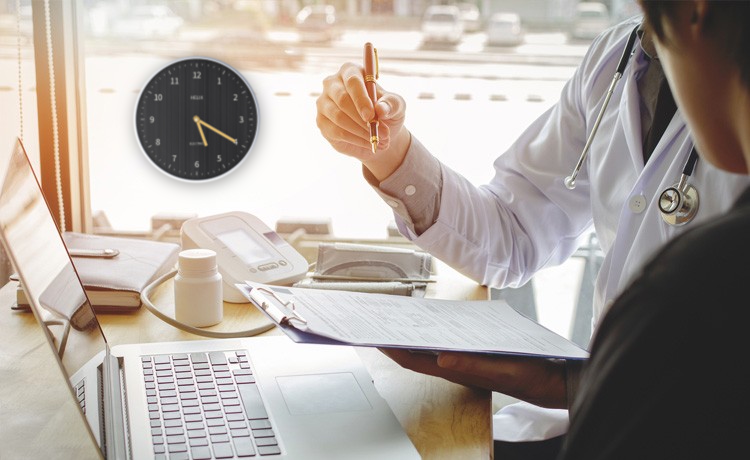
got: h=5 m=20
